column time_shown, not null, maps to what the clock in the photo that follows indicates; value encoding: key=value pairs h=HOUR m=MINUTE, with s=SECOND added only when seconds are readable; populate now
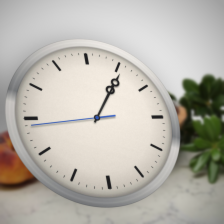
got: h=1 m=5 s=44
